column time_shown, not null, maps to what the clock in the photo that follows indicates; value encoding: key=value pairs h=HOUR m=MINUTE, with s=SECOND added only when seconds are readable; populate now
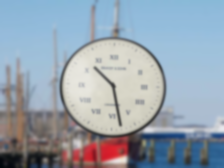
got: h=10 m=28
